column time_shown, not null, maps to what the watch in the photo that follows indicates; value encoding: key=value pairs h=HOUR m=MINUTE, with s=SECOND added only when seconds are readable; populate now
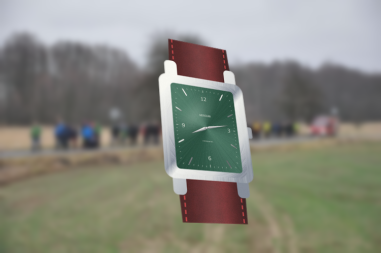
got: h=8 m=13
